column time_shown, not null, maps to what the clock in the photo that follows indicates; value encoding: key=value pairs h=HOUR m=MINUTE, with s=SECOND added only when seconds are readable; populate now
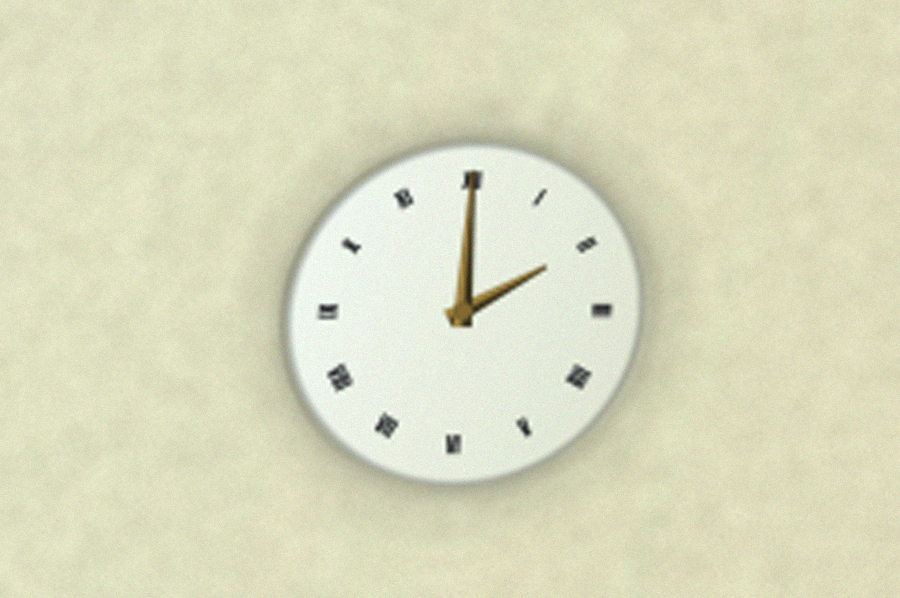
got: h=2 m=0
